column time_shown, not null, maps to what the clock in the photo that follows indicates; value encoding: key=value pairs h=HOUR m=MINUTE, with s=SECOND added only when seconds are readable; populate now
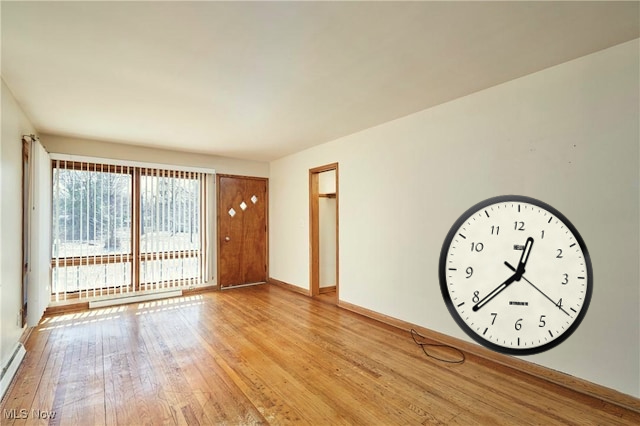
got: h=12 m=38 s=21
